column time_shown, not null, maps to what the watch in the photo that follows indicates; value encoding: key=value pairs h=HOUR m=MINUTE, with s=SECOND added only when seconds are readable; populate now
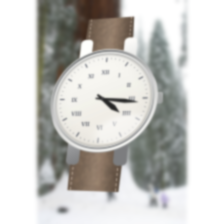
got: h=4 m=16
